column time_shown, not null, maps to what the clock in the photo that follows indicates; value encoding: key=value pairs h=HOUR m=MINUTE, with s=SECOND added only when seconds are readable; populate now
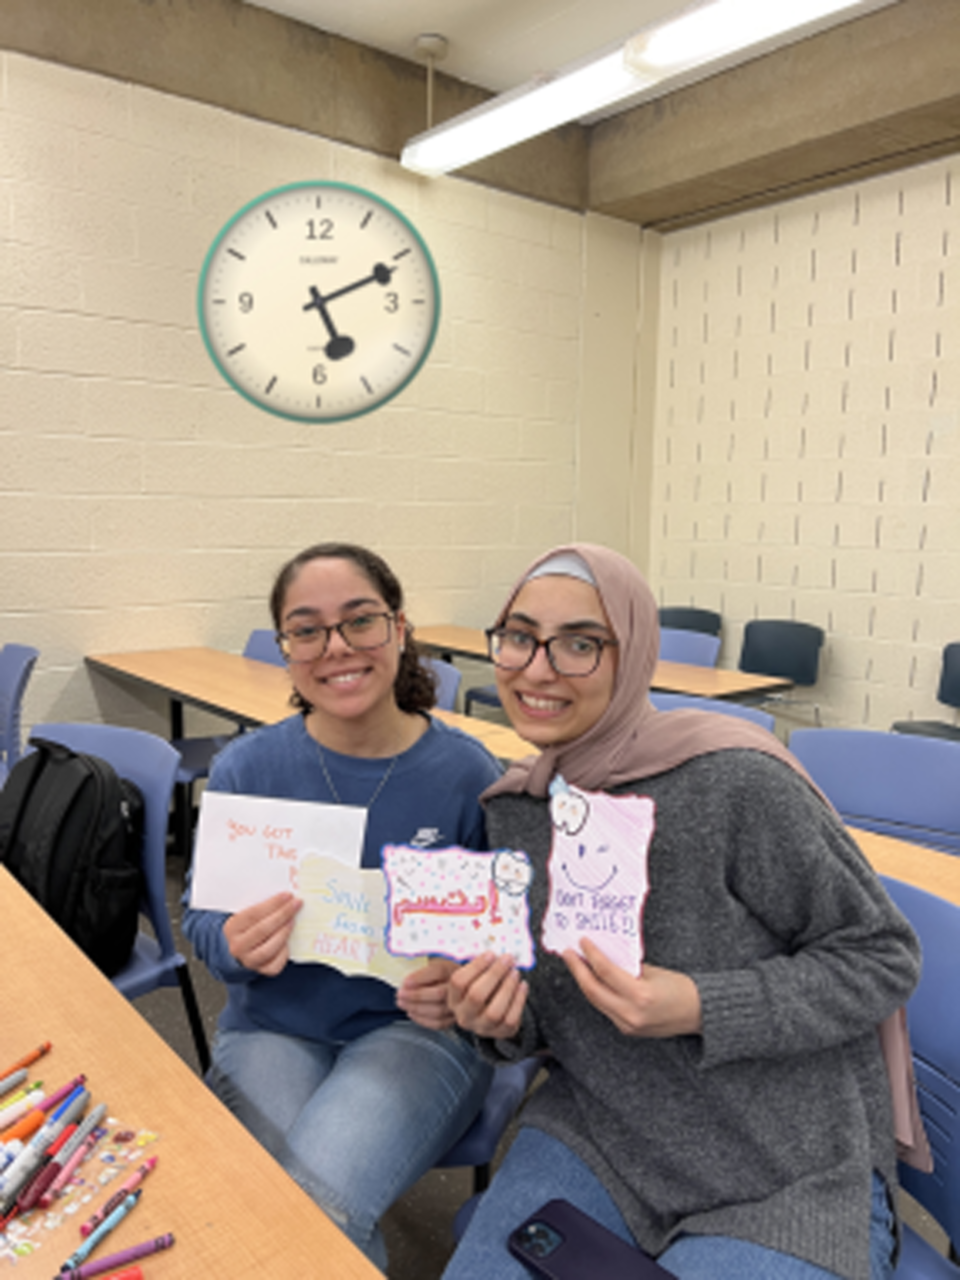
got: h=5 m=11
